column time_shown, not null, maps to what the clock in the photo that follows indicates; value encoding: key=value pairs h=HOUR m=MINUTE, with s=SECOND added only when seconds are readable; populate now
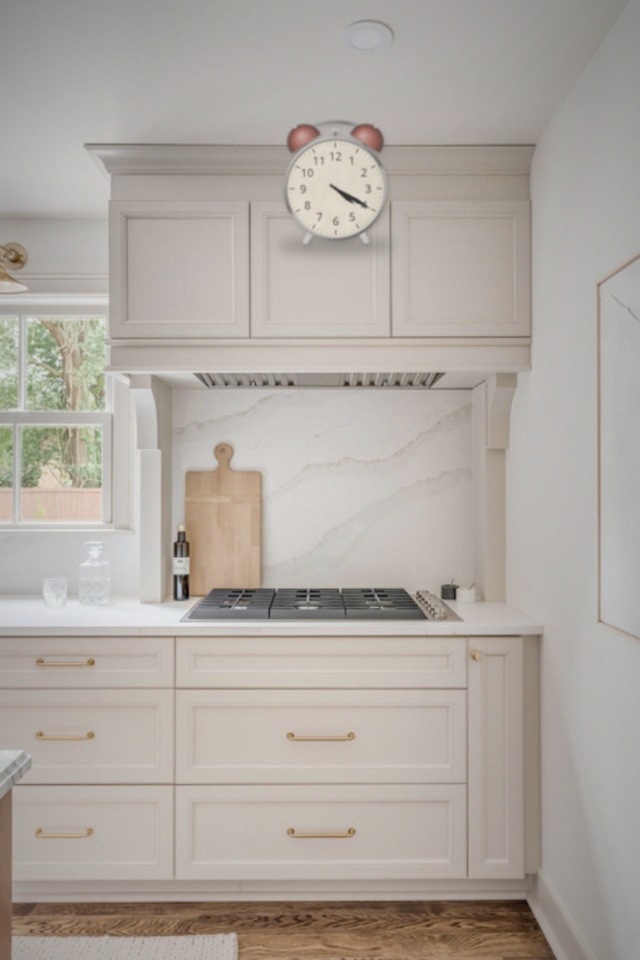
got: h=4 m=20
